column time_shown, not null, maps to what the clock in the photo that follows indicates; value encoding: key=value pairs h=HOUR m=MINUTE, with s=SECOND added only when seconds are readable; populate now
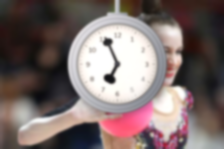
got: h=6 m=56
